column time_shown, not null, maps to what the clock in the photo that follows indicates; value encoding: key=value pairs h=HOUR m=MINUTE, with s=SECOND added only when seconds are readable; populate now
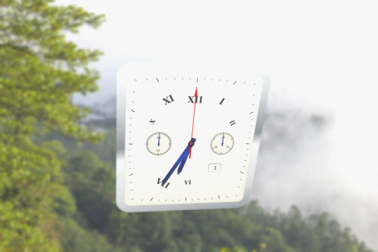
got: h=6 m=35
